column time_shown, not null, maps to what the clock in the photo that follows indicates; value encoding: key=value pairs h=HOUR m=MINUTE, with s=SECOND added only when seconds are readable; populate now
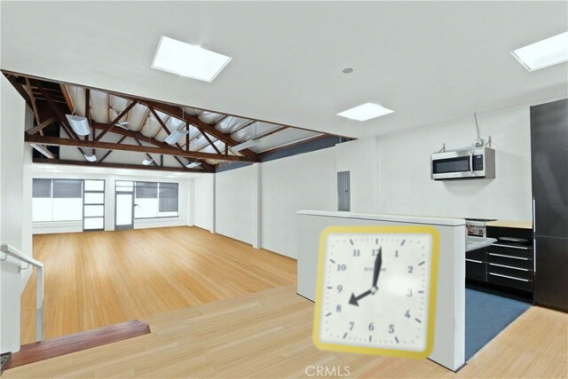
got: h=8 m=1
